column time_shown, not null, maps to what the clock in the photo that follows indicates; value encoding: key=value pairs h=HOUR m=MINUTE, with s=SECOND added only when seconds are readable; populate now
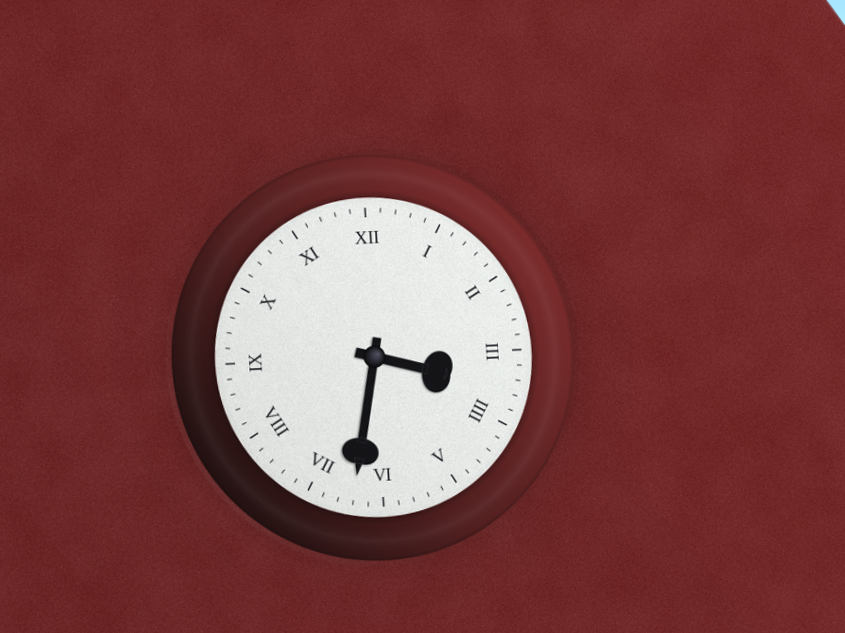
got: h=3 m=32
